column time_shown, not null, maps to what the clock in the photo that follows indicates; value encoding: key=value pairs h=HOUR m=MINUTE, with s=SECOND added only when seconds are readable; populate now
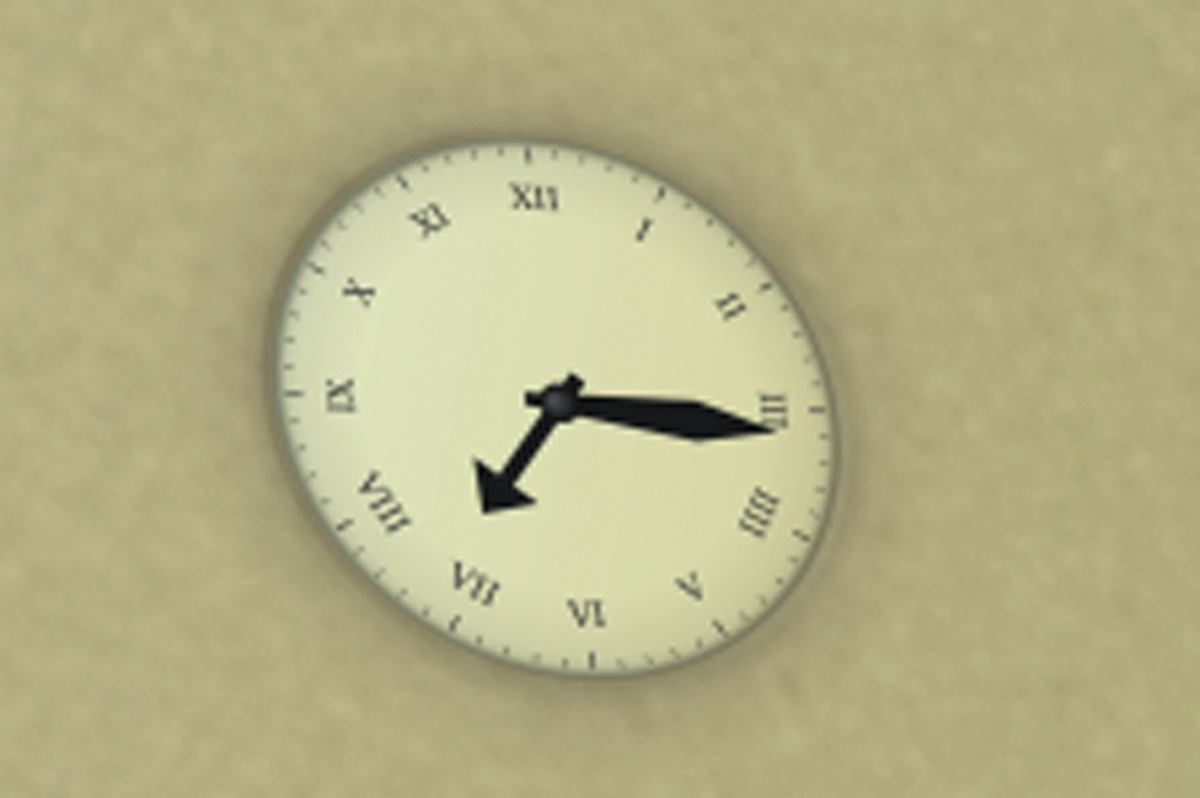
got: h=7 m=16
